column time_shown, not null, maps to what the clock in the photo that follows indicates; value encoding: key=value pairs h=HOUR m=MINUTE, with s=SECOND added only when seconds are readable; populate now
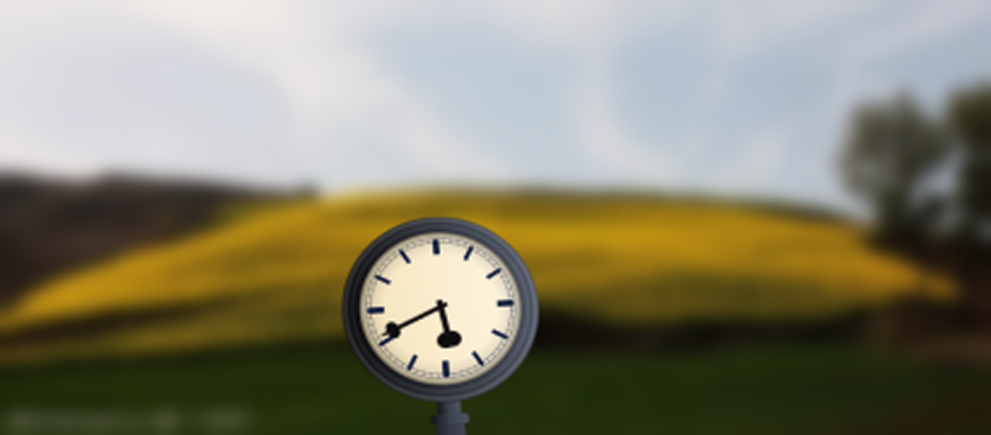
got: h=5 m=41
